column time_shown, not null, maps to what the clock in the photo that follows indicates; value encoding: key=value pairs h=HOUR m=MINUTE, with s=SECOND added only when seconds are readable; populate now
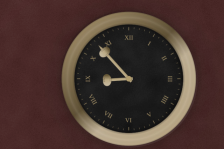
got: h=8 m=53
